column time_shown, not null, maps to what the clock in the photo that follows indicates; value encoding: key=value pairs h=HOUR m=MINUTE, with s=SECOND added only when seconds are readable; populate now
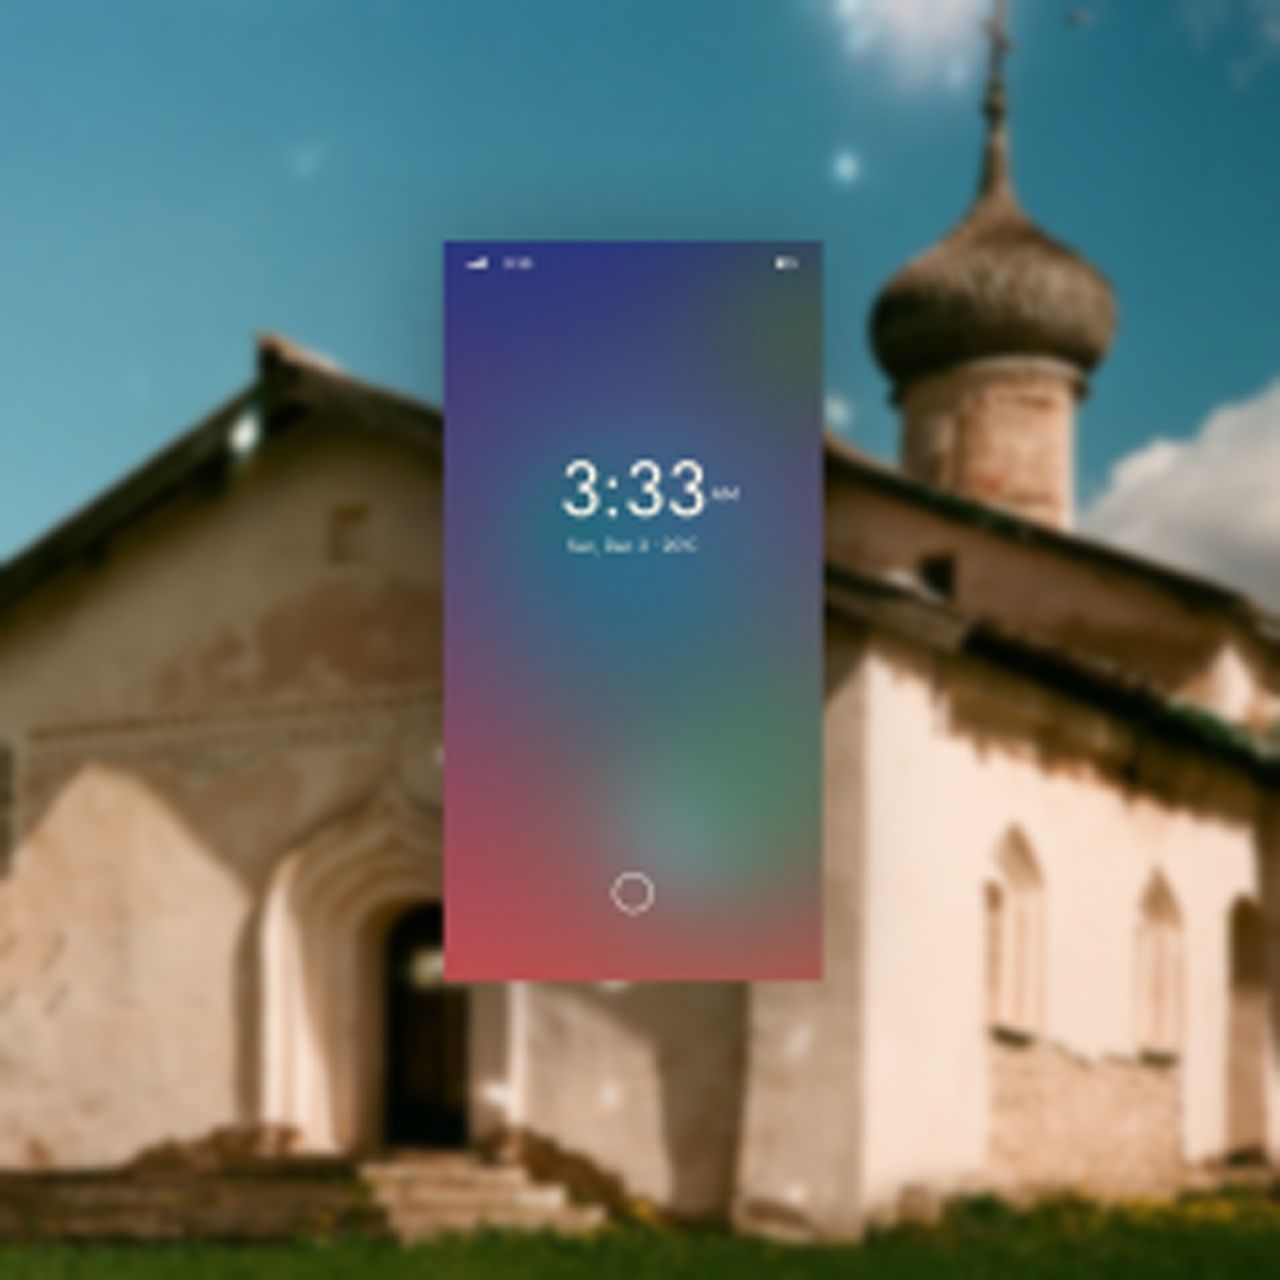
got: h=3 m=33
